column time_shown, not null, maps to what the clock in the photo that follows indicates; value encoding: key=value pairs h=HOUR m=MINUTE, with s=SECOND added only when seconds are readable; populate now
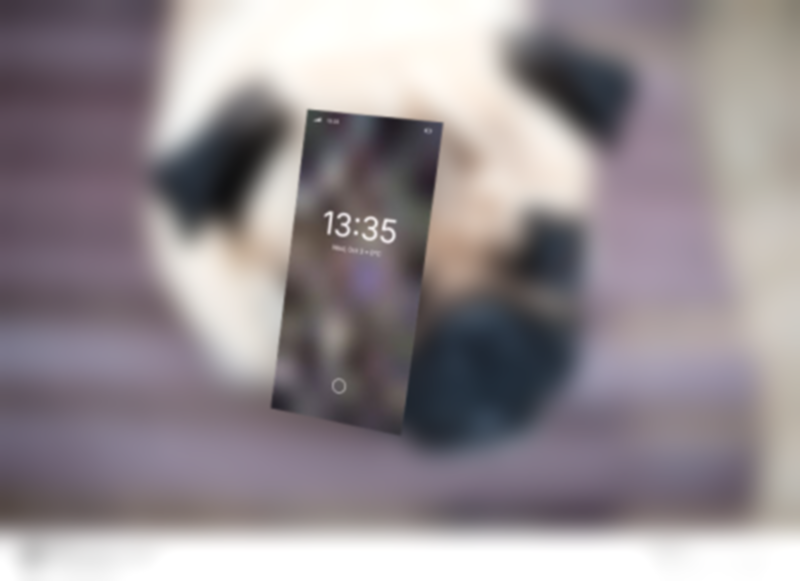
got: h=13 m=35
